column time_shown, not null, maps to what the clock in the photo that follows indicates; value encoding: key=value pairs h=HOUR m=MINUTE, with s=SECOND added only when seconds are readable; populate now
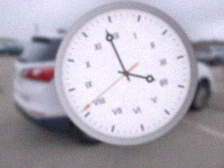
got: h=3 m=58 s=41
